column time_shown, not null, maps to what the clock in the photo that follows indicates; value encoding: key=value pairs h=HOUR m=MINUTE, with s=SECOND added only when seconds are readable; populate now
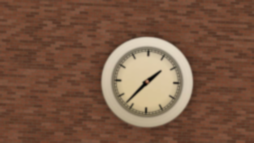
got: h=1 m=37
